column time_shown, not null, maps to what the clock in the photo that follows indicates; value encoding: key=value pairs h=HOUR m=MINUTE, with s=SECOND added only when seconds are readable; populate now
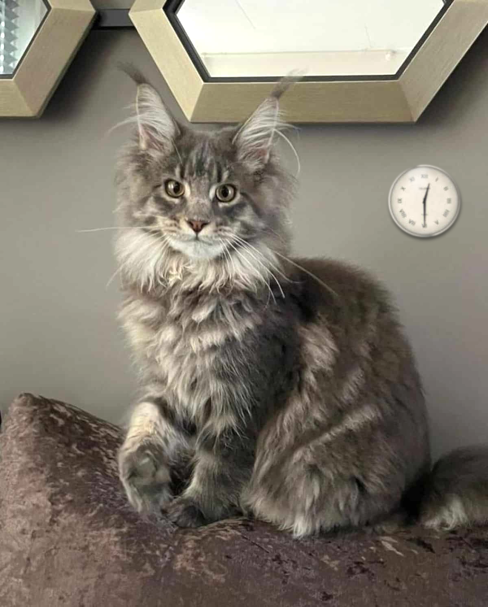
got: h=12 m=30
